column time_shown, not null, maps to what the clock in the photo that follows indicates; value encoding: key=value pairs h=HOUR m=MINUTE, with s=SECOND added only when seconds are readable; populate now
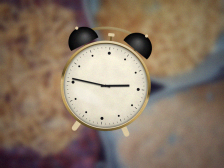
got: h=2 m=46
